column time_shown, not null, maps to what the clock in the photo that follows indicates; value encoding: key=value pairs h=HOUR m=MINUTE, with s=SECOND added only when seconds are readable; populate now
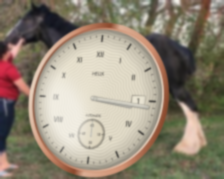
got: h=3 m=16
